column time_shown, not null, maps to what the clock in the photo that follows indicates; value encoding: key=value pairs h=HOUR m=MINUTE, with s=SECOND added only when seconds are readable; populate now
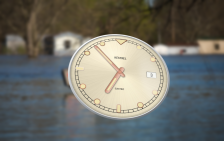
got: h=6 m=53
